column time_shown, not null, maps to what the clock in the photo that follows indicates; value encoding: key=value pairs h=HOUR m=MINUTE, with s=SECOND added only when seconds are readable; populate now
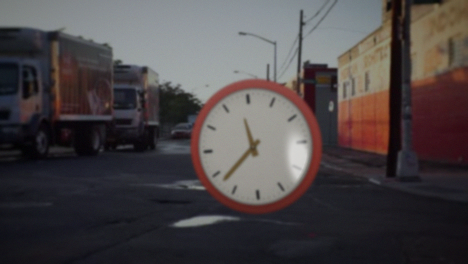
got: h=11 m=38
